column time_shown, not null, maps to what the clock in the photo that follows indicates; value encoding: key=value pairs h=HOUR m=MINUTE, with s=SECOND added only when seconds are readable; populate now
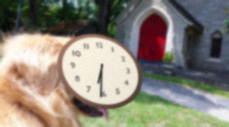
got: h=6 m=31
